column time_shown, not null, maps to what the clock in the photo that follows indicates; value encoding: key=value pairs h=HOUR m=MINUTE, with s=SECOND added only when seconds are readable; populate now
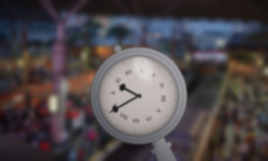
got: h=10 m=44
